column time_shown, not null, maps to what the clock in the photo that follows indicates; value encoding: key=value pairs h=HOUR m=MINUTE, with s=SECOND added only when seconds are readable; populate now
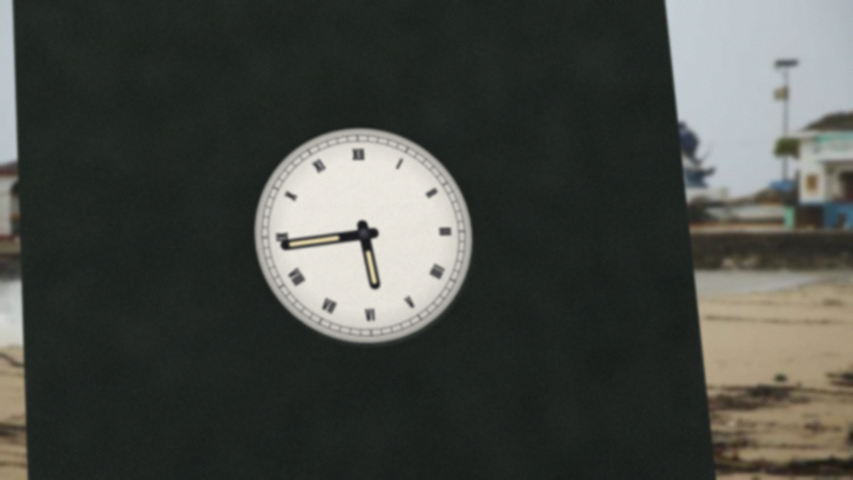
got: h=5 m=44
